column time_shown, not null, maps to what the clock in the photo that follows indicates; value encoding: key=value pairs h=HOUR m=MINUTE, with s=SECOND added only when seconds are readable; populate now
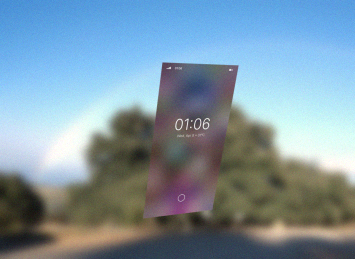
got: h=1 m=6
